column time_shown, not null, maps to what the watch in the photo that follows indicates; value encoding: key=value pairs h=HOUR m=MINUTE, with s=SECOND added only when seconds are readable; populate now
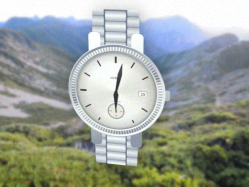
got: h=6 m=2
